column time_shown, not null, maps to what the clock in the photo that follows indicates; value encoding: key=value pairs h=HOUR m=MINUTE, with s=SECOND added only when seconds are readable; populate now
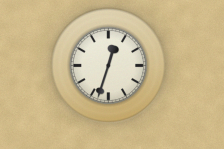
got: h=12 m=33
